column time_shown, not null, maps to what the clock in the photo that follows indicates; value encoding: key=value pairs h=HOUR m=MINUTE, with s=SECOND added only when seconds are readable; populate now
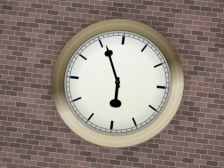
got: h=5 m=56
